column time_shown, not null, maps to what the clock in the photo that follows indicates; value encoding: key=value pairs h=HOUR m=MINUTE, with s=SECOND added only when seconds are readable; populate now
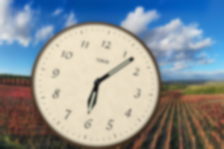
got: h=6 m=7
